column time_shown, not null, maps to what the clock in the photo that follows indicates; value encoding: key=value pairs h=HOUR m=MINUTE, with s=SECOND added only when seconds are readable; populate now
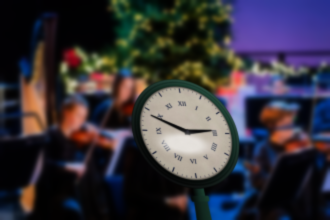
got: h=2 m=49
